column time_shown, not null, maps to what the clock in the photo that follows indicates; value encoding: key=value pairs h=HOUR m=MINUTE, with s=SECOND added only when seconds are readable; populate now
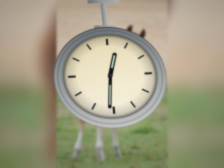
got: h=12 m=31
